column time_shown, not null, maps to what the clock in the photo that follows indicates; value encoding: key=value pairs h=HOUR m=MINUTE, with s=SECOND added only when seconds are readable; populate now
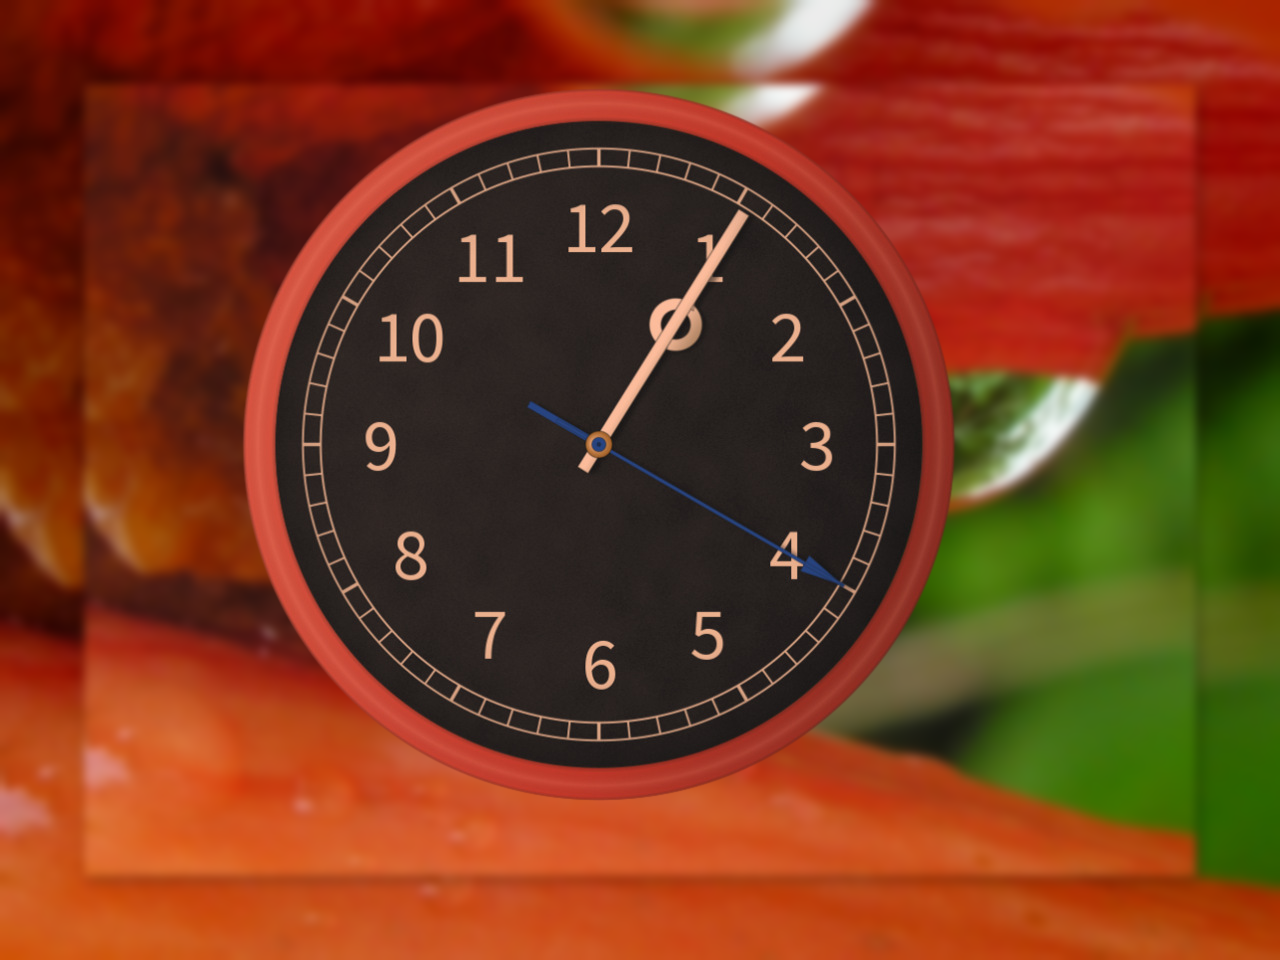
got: h=1 m=5 s=20
